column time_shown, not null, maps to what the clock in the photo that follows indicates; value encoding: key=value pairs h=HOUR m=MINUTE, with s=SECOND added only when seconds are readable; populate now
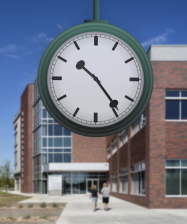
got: h=10 m=24
